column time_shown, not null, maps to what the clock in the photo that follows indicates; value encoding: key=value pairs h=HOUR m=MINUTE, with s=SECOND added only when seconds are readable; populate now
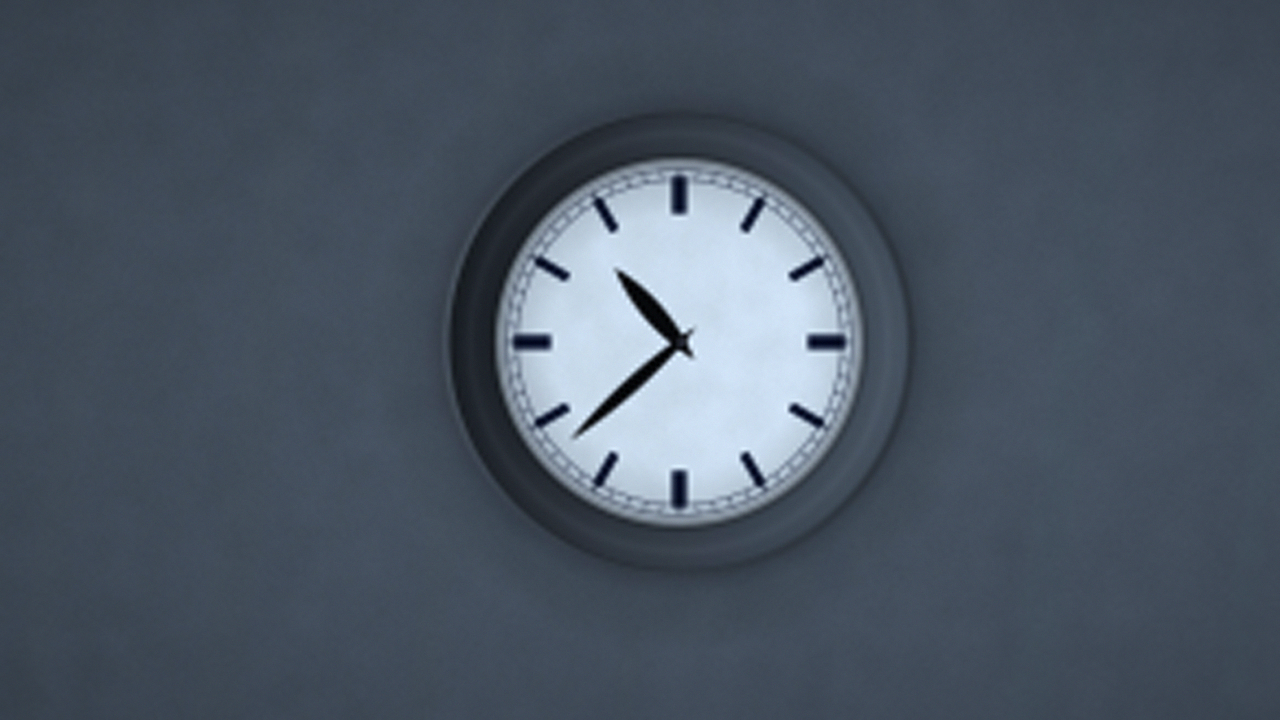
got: h=10 m=38
